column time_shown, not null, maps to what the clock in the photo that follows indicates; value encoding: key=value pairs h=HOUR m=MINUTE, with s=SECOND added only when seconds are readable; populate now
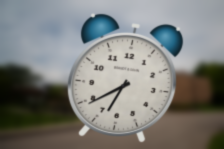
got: h=6 m=39
